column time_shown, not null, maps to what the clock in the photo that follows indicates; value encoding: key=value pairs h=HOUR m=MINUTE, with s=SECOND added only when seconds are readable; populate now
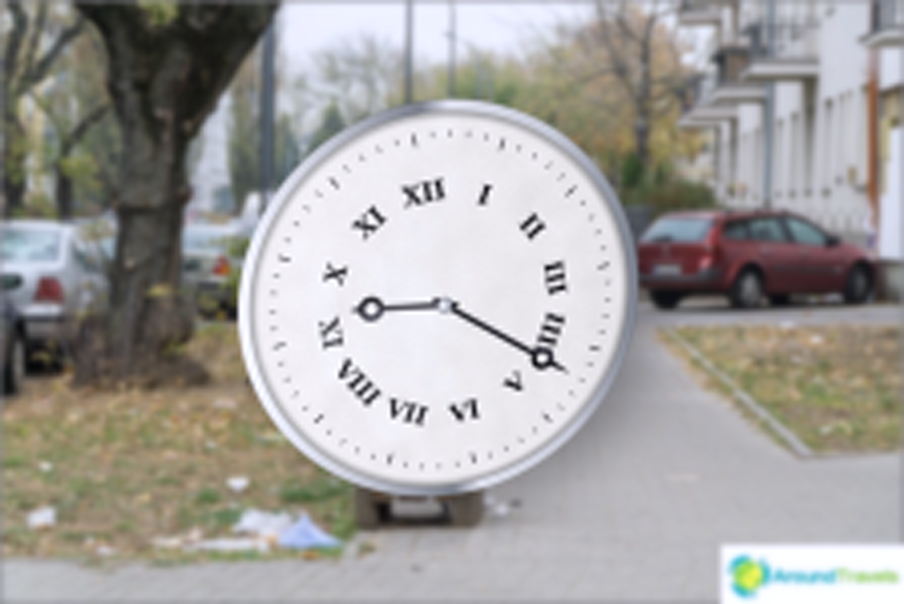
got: h=9 m=22
